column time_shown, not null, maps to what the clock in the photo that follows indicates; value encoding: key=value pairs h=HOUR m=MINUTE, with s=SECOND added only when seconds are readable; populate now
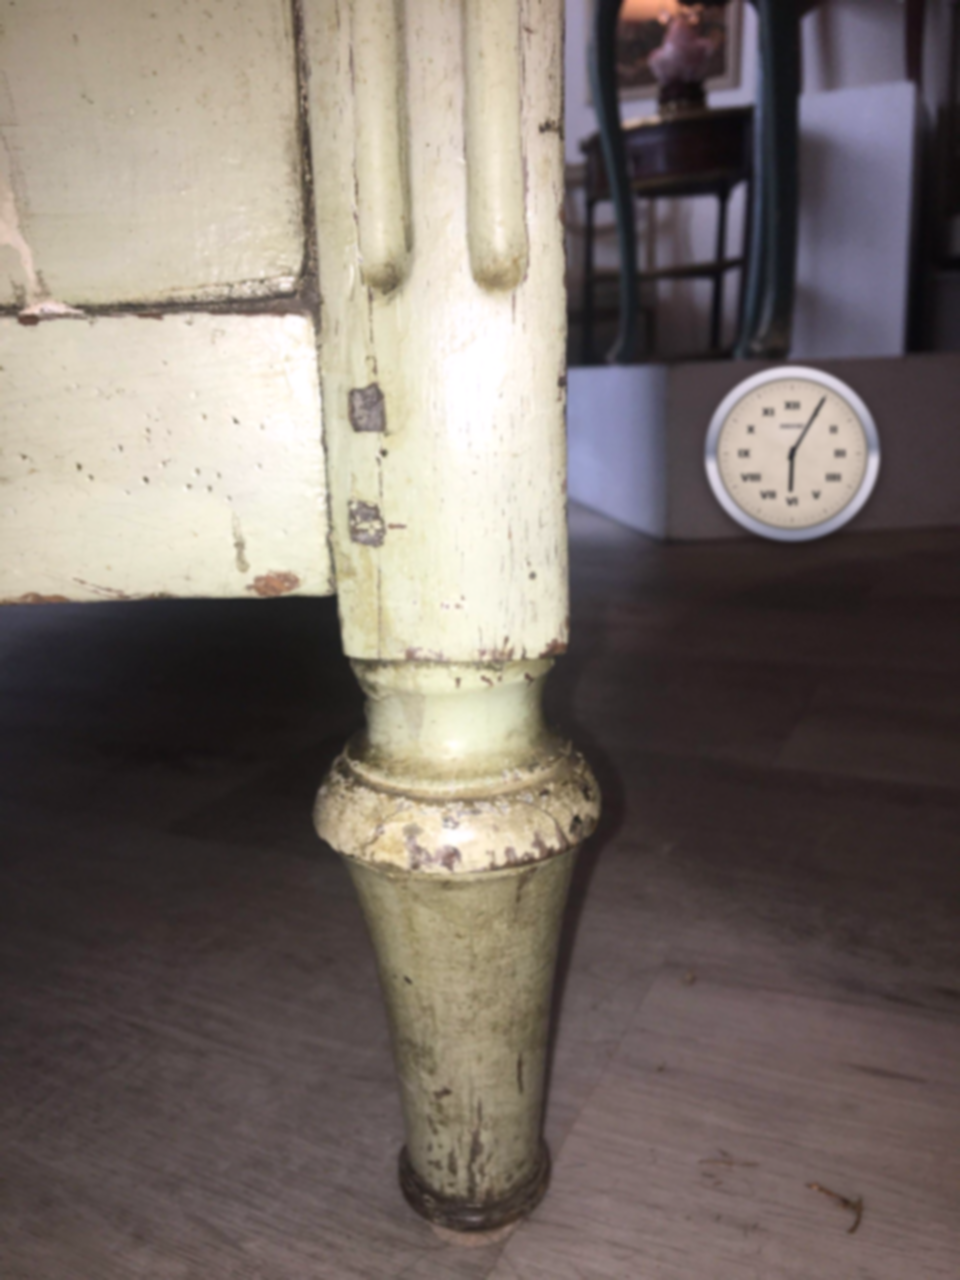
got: h=6 m=5
